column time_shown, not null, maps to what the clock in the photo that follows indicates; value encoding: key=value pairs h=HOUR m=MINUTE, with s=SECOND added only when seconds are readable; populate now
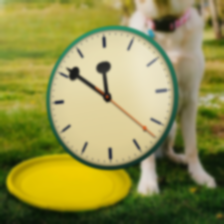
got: h=11 m=51 s=22
